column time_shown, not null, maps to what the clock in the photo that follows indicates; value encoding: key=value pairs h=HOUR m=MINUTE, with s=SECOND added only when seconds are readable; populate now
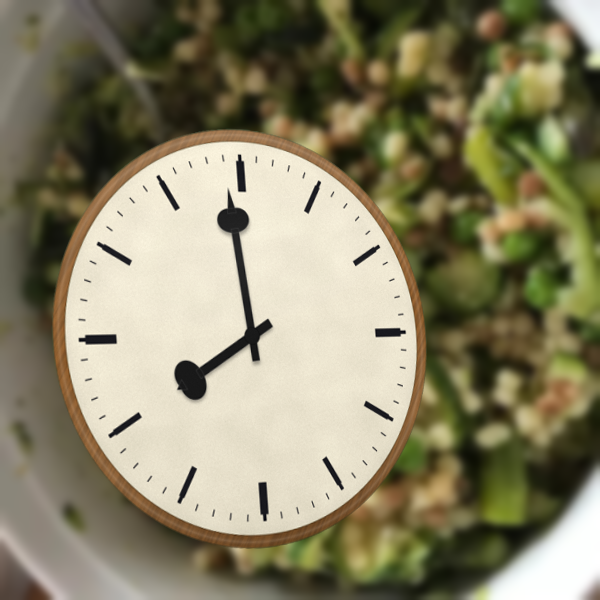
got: h=7 m=59
